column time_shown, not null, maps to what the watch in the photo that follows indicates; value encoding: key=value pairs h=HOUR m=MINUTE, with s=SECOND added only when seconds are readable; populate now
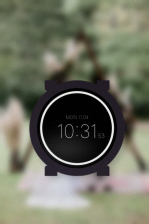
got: h=10 m=31
